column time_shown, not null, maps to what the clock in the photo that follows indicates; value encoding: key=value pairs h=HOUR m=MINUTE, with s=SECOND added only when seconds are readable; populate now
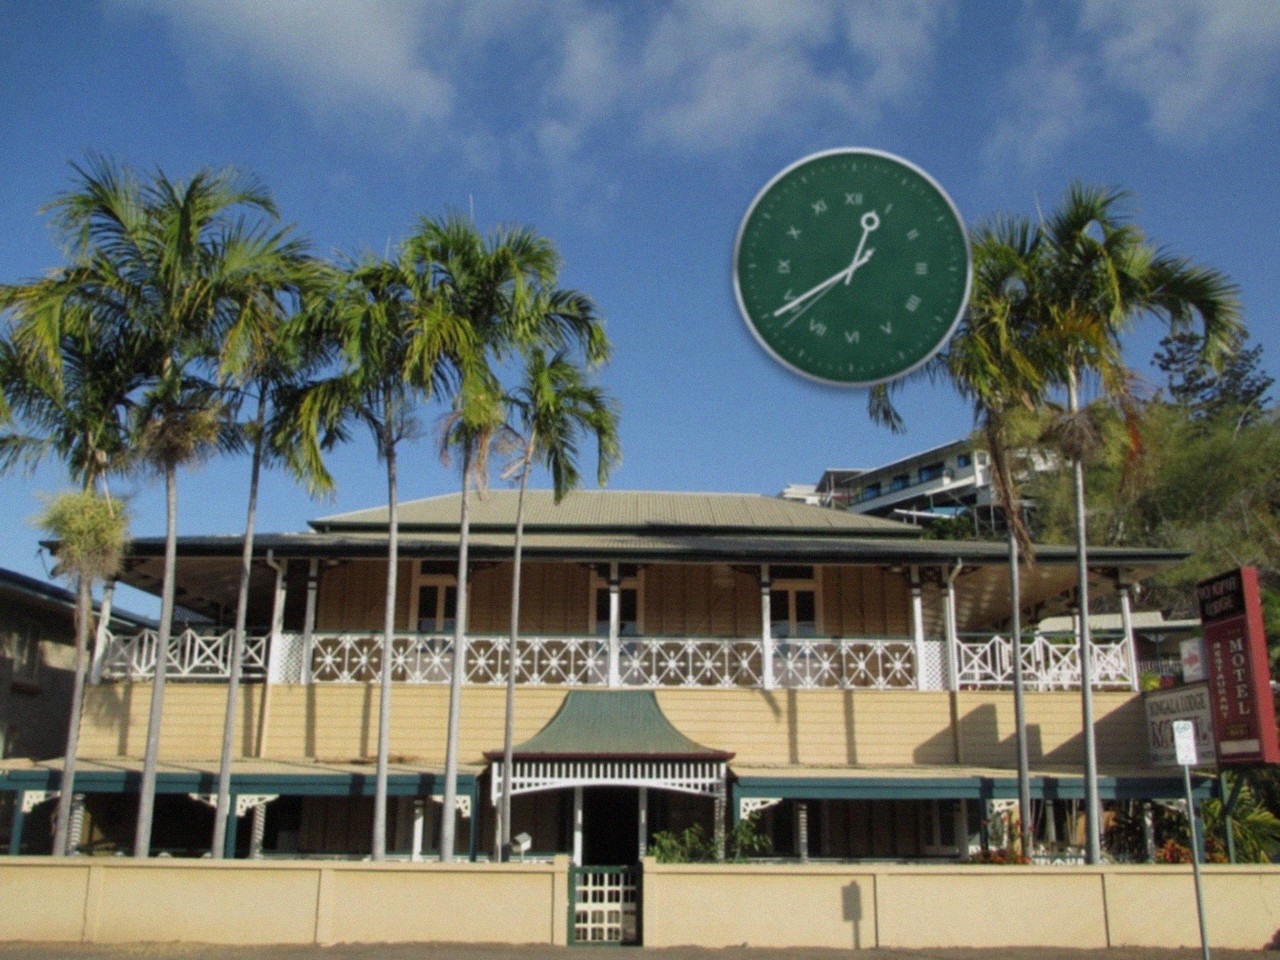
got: h=12 m=39 s=38
